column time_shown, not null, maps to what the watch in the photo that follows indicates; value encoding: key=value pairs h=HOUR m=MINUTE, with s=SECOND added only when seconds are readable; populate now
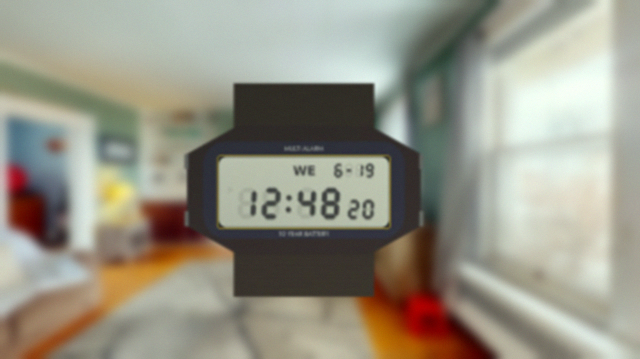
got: h=12 m=48 s=20
